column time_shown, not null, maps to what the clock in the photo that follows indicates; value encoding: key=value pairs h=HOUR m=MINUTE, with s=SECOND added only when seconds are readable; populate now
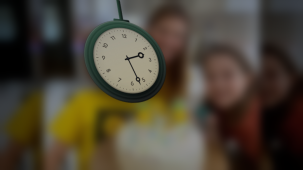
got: h=2 m=27
